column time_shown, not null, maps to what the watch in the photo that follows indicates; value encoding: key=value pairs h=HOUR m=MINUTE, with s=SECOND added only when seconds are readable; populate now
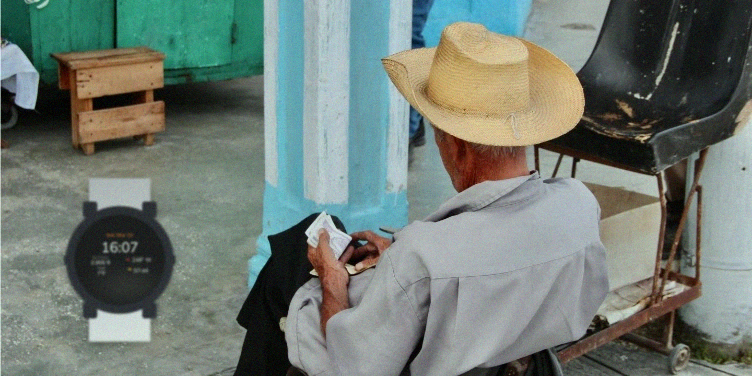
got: h=16 m=7
